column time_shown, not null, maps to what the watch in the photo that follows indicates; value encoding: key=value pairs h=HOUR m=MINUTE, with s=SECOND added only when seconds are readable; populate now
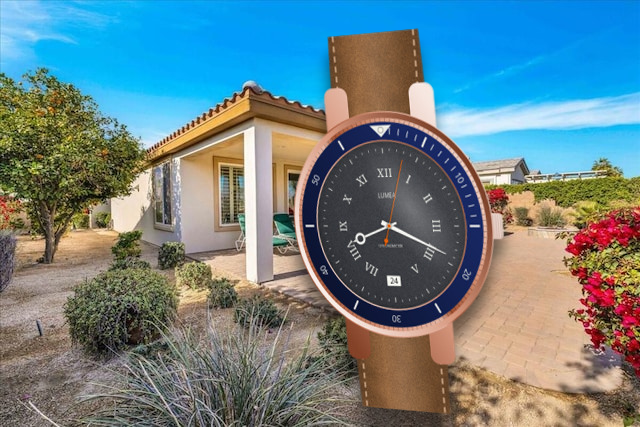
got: h=8 m=19 s=3
